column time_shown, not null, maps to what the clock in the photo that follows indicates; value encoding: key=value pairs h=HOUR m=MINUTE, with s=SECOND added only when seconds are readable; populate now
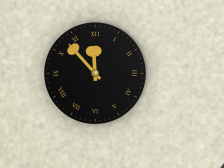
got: h=11 m=53
